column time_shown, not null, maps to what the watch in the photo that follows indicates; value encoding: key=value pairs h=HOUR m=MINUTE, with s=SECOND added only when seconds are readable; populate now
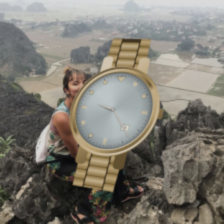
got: h=9 m=23
